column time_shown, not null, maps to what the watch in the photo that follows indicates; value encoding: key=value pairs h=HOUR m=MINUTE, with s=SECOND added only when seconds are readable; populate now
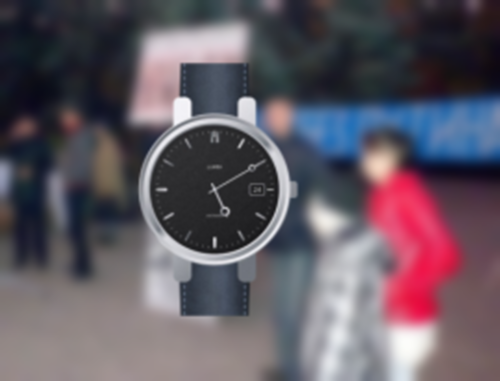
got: h=5 m=10
